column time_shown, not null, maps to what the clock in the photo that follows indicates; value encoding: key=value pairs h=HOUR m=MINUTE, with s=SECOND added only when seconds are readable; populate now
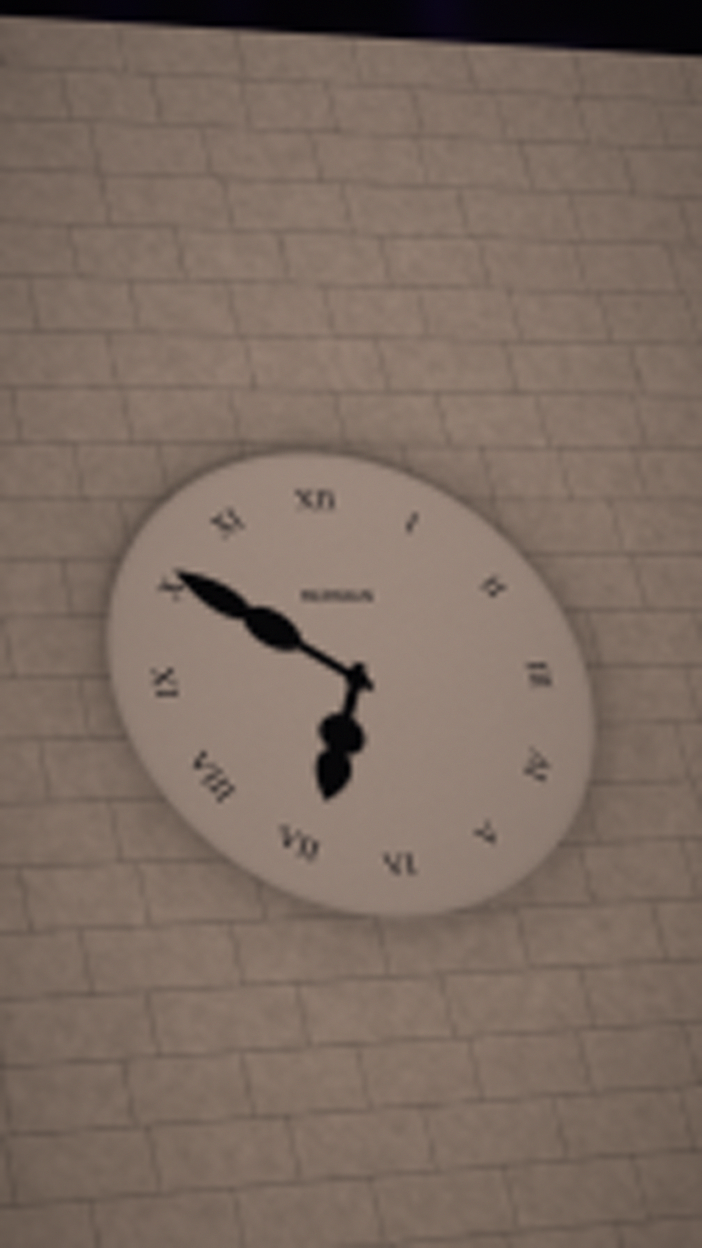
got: h=6 m=51
